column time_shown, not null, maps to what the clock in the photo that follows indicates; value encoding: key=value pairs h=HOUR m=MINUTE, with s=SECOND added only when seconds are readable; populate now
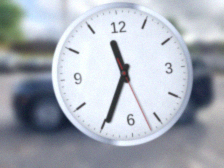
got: h=11 m=34 s=27
